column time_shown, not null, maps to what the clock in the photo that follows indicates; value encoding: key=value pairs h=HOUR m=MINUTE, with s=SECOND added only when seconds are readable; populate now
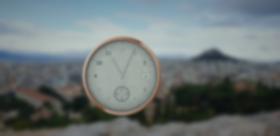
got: h=11 m=4
